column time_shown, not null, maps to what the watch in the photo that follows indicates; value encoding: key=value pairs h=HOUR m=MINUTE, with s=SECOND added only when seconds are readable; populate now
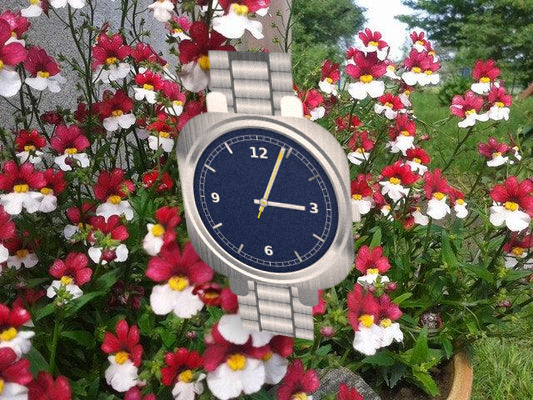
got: h=3 m=4 s=4
